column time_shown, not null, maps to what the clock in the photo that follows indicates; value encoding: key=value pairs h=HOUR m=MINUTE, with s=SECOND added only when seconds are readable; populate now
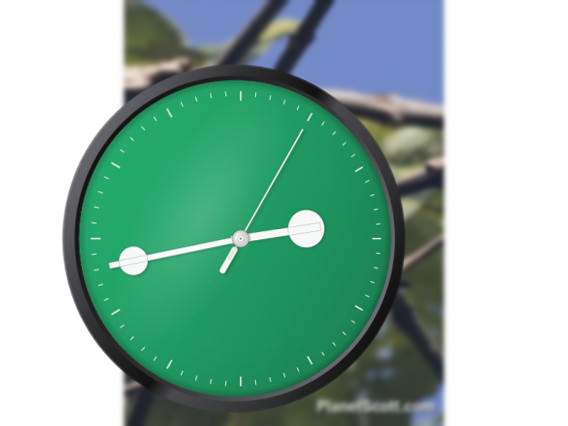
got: h=2 m=43 s=5
